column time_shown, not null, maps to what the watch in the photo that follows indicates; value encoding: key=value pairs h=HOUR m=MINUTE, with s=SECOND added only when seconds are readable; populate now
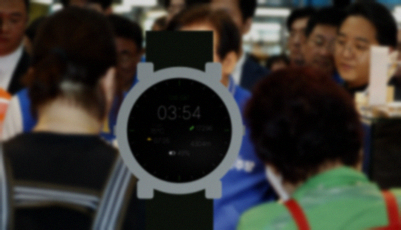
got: h=3 m=54
